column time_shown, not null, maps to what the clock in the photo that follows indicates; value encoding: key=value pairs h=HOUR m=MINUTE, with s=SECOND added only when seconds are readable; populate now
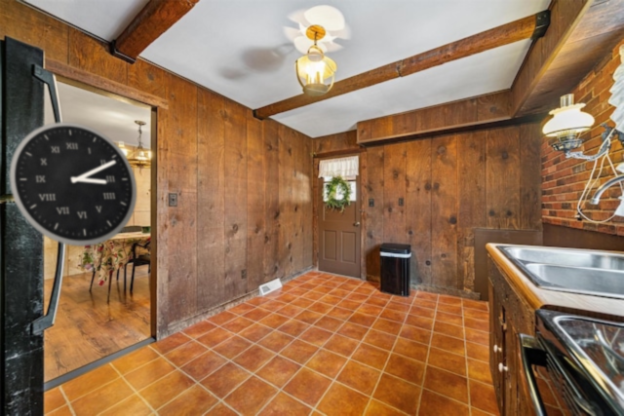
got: h=3 m=11
